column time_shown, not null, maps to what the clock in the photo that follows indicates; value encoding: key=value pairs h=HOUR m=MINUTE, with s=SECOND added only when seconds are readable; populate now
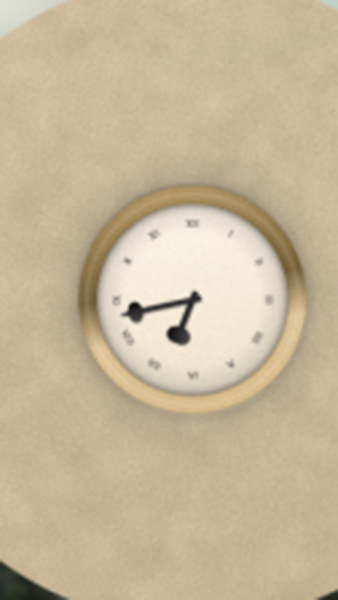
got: h=6 m=43
